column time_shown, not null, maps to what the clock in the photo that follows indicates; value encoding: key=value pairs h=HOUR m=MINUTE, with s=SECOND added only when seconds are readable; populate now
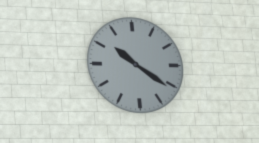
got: h=10 m=21
